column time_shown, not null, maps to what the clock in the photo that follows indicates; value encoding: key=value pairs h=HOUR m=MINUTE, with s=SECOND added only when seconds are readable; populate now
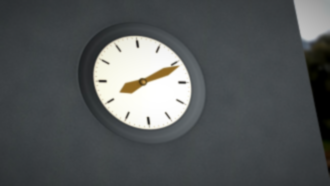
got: h=8 m=11
